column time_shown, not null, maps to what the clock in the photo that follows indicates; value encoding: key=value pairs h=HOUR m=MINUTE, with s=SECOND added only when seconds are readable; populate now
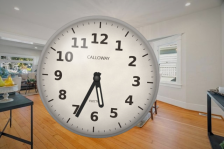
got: h=5 m=34
